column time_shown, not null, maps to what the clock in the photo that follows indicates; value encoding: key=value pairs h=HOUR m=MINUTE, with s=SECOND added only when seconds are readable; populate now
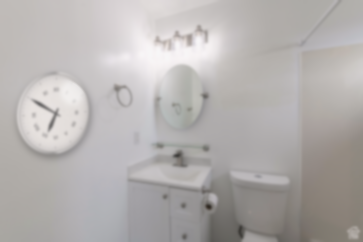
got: h=6 m=50
